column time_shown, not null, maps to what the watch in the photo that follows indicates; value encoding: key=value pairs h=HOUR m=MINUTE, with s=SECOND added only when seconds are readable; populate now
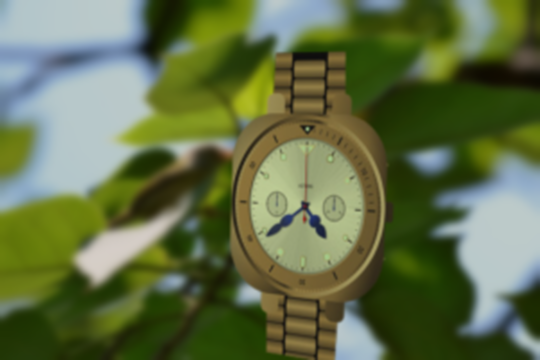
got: h=4 m=39
